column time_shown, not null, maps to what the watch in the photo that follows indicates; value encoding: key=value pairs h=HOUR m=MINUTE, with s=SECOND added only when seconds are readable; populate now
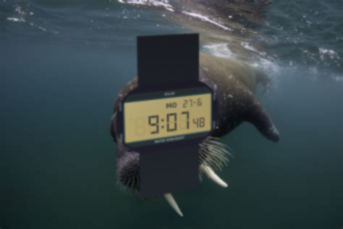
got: h=9 m=7
